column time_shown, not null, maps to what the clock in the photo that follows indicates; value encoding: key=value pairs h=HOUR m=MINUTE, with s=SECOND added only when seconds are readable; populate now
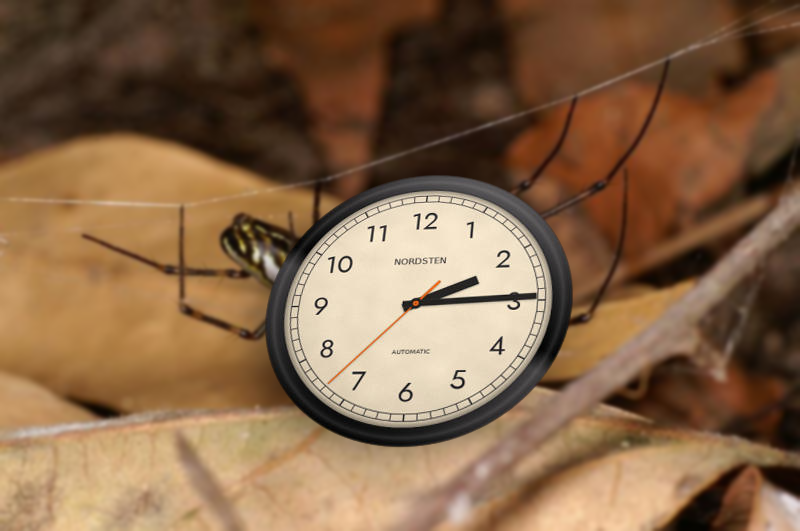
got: h=2 m=14 s=37
